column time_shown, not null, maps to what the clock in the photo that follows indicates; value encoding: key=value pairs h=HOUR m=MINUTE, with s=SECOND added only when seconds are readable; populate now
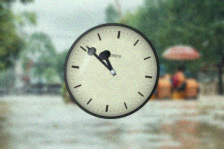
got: h=10 m=51
